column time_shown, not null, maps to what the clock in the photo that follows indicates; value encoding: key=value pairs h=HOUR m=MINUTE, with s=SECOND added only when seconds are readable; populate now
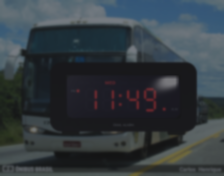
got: h=11 m=49
